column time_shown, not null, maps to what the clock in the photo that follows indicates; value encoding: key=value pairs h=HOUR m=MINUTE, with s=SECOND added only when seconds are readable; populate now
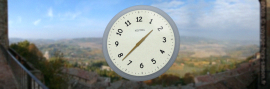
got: h=1 m=38
